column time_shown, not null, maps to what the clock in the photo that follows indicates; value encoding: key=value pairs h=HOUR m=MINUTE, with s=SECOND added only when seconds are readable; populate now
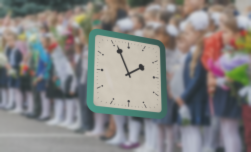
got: h=1 m=56
